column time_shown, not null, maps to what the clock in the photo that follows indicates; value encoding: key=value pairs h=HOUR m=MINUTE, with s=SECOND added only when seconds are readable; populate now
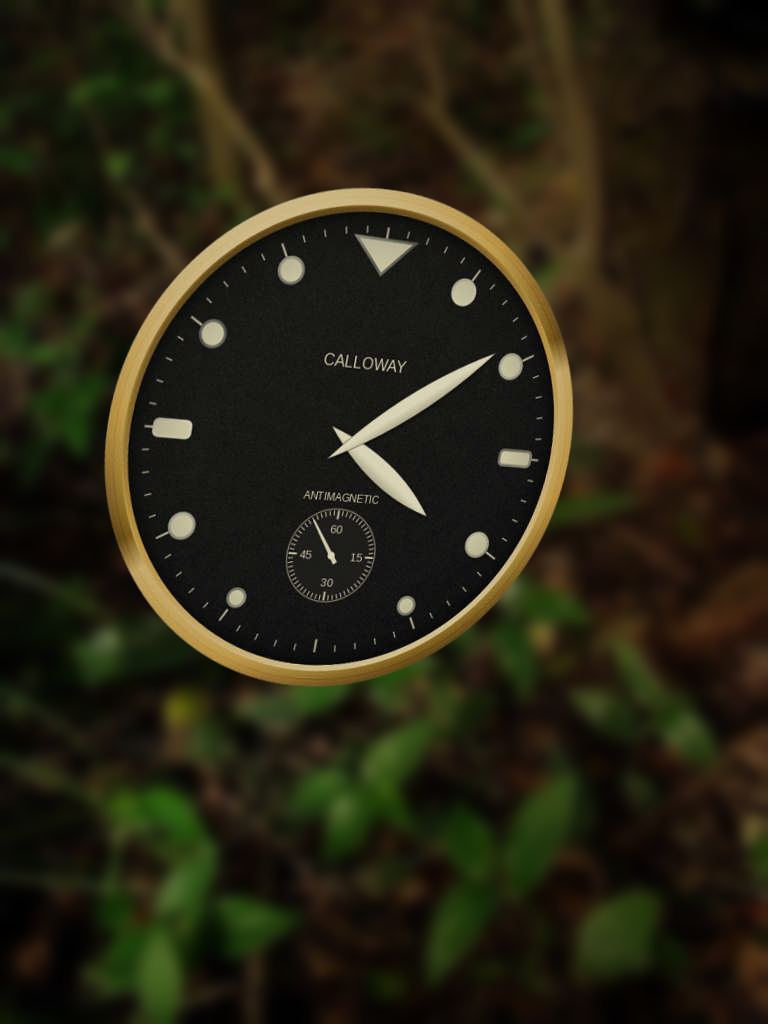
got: h=4 m=8 s=54
